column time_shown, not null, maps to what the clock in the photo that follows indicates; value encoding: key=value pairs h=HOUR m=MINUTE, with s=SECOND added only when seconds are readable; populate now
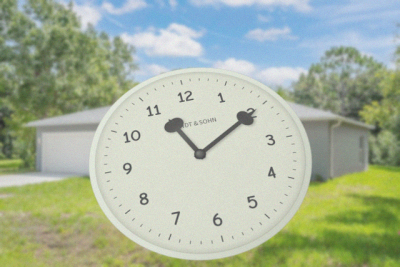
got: h=11 m=10
